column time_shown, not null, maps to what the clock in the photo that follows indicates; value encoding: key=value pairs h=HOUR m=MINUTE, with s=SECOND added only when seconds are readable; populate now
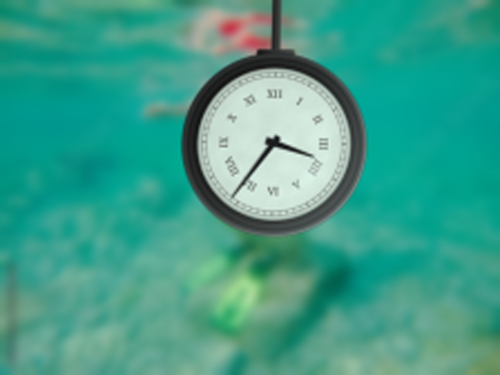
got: h=3 m=36
